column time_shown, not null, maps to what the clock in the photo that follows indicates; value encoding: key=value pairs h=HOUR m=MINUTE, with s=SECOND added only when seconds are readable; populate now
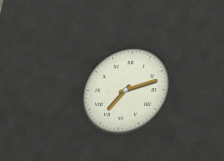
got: h=7 m=12
